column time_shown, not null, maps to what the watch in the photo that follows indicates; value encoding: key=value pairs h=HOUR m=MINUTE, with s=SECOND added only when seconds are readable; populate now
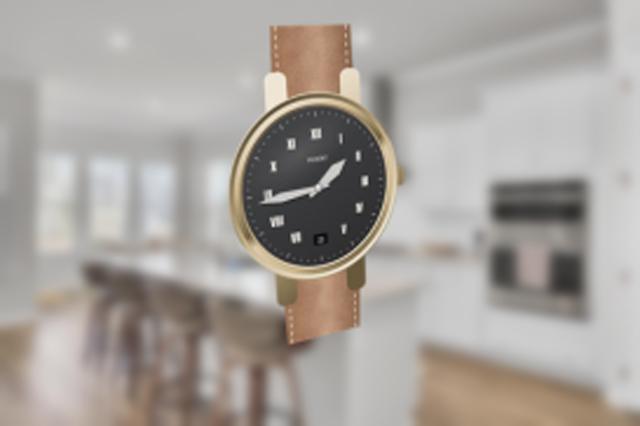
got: h=1 m=44
